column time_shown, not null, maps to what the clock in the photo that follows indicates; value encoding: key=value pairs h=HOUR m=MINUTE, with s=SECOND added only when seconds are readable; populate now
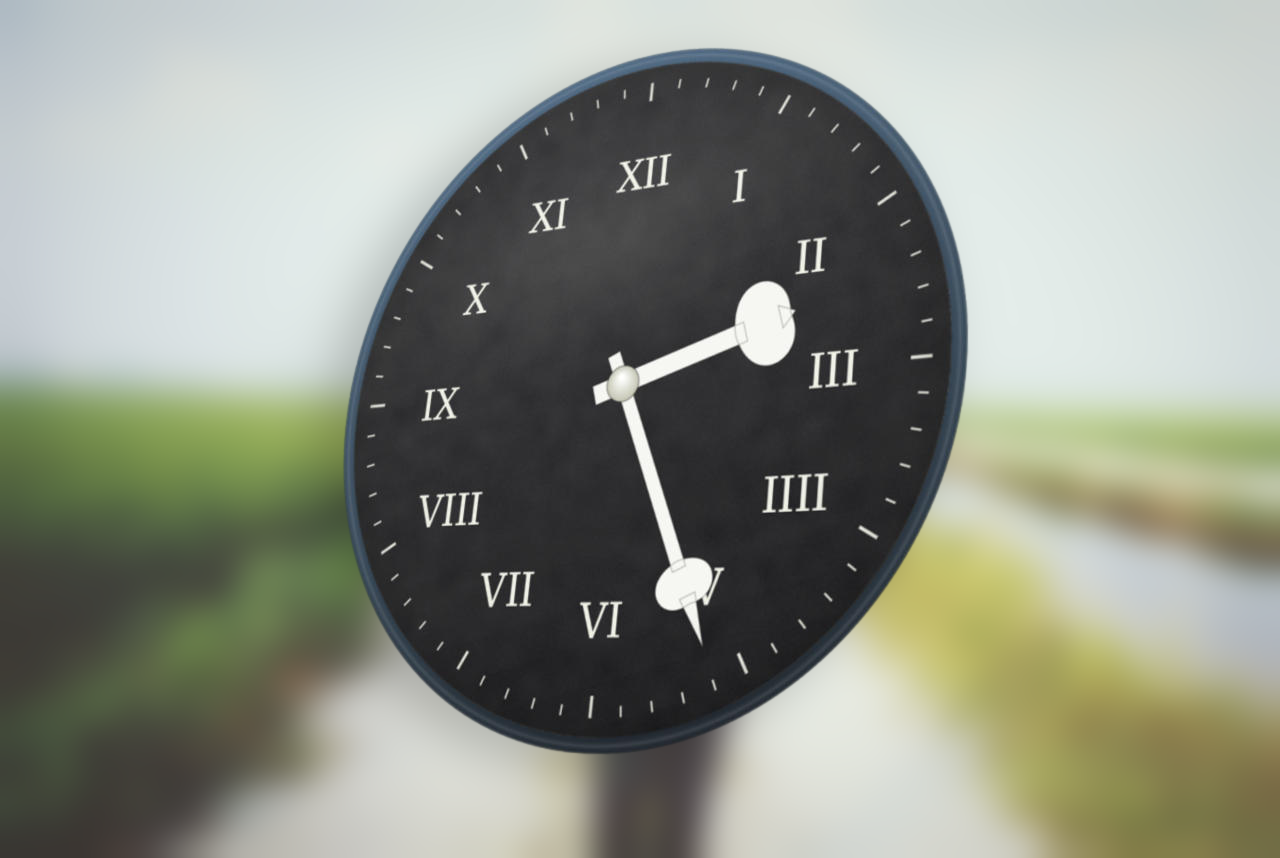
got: h=2 m=26
